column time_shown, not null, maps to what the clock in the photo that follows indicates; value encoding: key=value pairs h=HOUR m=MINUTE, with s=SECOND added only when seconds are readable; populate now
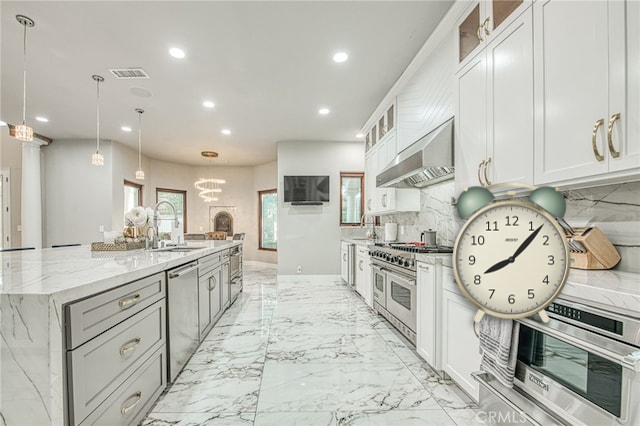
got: h=8 m=7
